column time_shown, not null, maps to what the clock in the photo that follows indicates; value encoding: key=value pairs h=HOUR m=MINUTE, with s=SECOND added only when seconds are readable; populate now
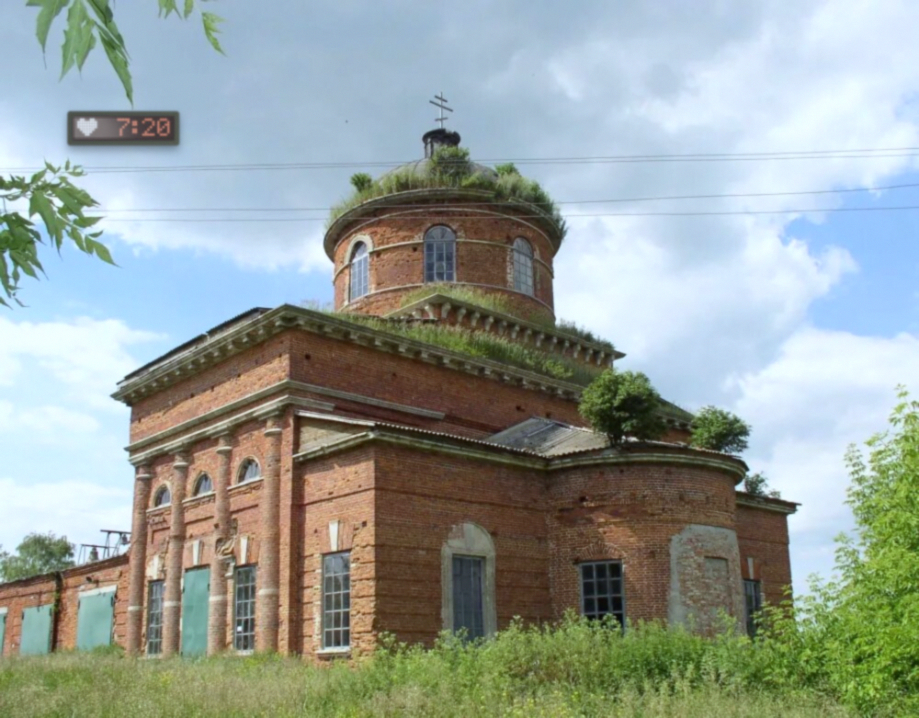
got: h=7 m=20
